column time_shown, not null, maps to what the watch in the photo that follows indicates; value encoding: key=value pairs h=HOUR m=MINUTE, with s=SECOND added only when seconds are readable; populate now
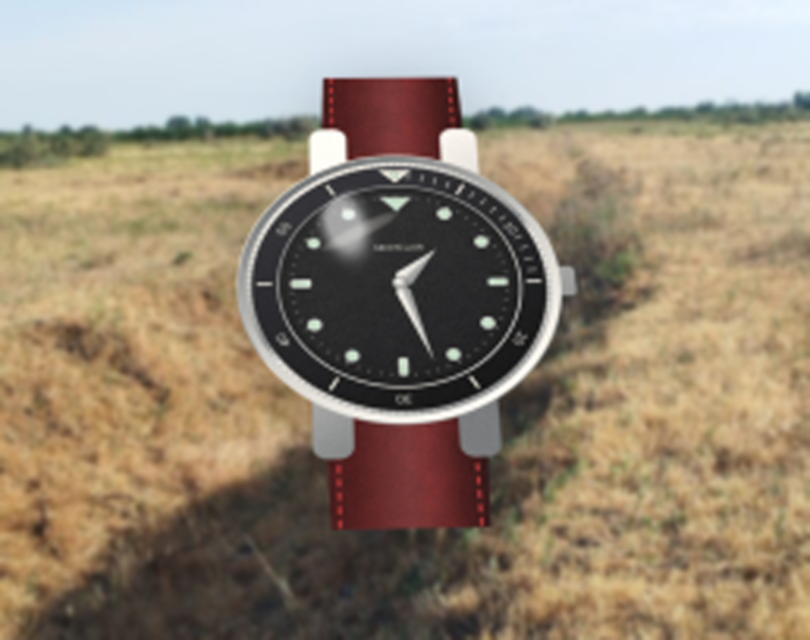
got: h=1 m=27
